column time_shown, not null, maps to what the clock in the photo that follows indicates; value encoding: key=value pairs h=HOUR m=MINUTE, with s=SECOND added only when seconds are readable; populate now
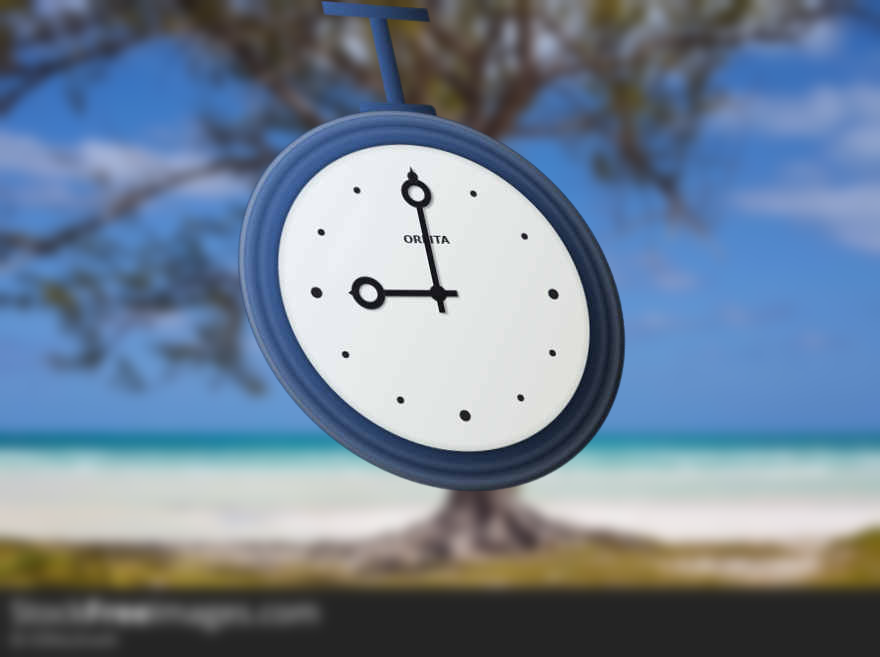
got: h=9 m=0
